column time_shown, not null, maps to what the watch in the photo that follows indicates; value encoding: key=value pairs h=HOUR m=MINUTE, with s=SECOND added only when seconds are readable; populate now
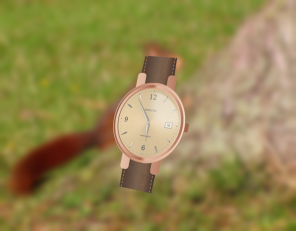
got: h=5 m=54
